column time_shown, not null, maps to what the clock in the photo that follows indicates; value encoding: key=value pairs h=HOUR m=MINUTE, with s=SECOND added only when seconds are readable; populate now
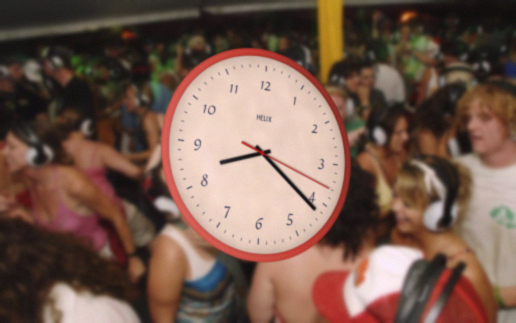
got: h=8 m=21 s=18
